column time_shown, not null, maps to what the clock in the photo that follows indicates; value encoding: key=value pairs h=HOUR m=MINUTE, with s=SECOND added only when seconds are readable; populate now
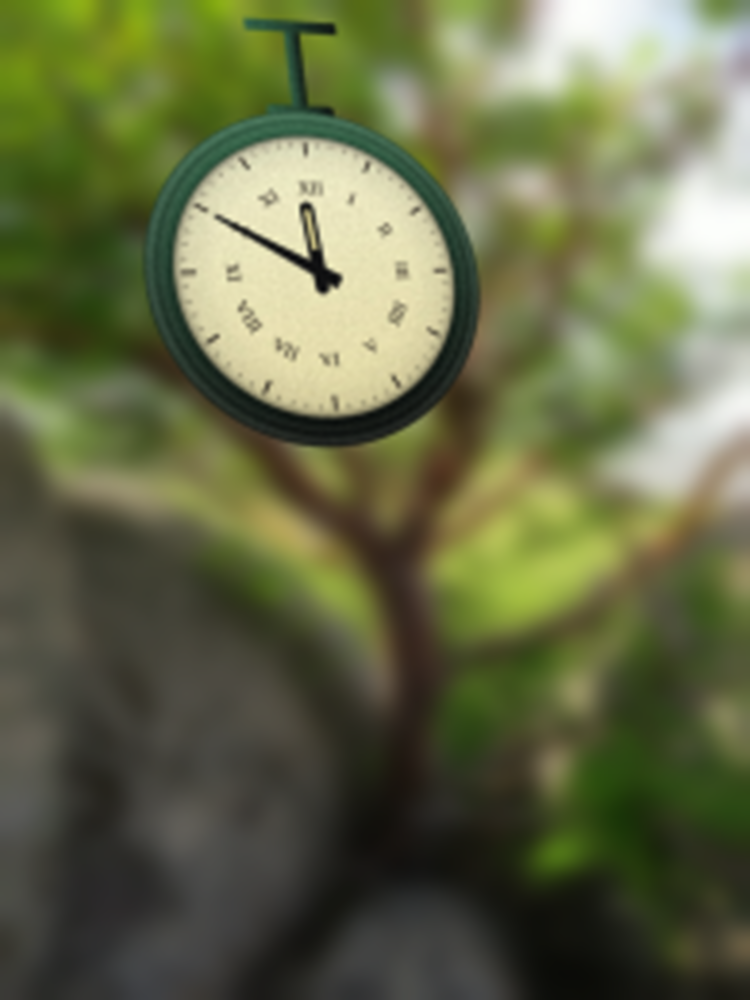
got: h=11 m=50
